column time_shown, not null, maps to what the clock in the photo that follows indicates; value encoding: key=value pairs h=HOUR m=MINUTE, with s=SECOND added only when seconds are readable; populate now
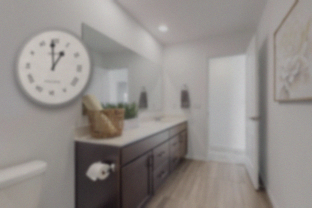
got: h=12 m=59
